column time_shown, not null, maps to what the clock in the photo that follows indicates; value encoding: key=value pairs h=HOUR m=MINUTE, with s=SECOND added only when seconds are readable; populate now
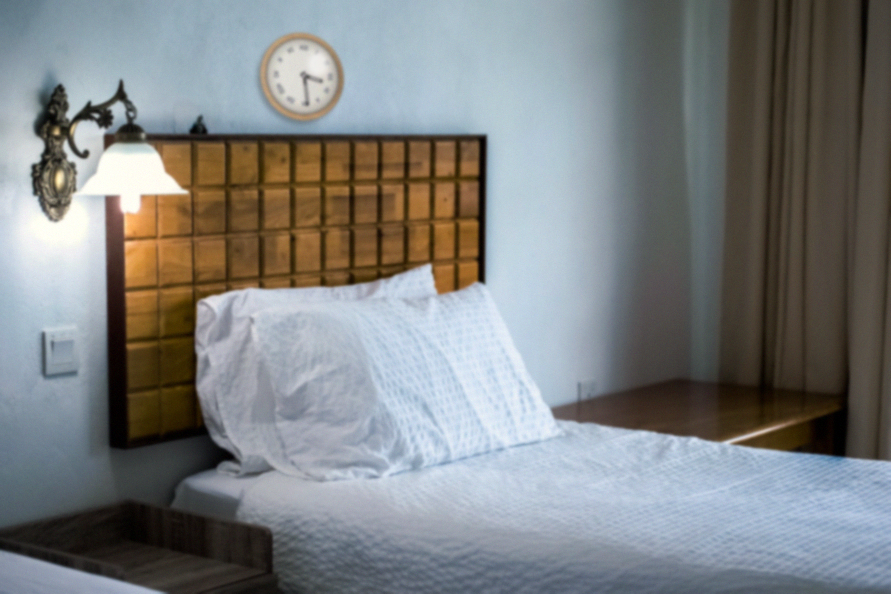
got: h=3 m=29
